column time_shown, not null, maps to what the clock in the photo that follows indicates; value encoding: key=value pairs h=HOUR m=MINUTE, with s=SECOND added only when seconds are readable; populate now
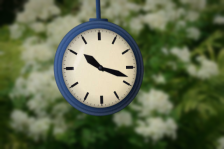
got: h=10 m=18
